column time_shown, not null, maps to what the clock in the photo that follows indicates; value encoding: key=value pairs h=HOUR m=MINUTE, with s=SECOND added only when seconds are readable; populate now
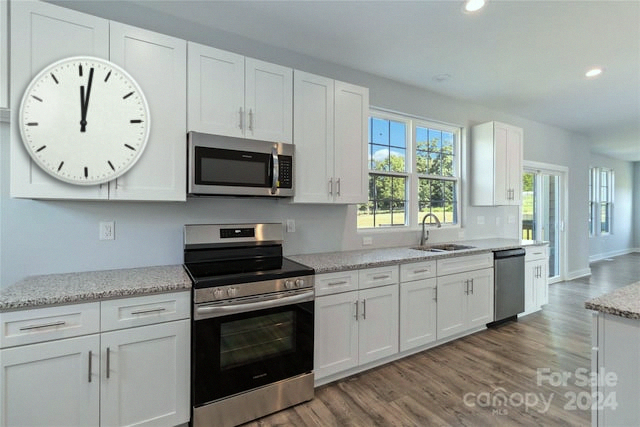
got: h=12 m=2
